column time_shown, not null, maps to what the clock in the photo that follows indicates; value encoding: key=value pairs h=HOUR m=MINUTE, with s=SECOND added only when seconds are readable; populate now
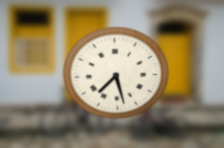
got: h=7 m=28
